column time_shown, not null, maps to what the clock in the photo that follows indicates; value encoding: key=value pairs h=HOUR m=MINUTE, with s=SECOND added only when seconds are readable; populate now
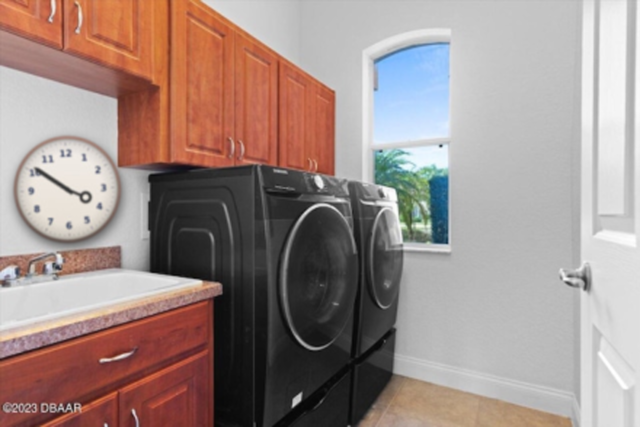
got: h=3 m=51
